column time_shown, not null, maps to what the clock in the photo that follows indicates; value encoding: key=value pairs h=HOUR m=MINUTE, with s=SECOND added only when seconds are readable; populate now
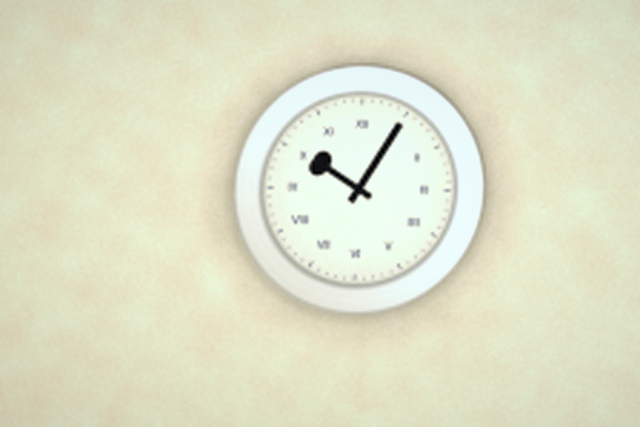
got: h=10 m=5
